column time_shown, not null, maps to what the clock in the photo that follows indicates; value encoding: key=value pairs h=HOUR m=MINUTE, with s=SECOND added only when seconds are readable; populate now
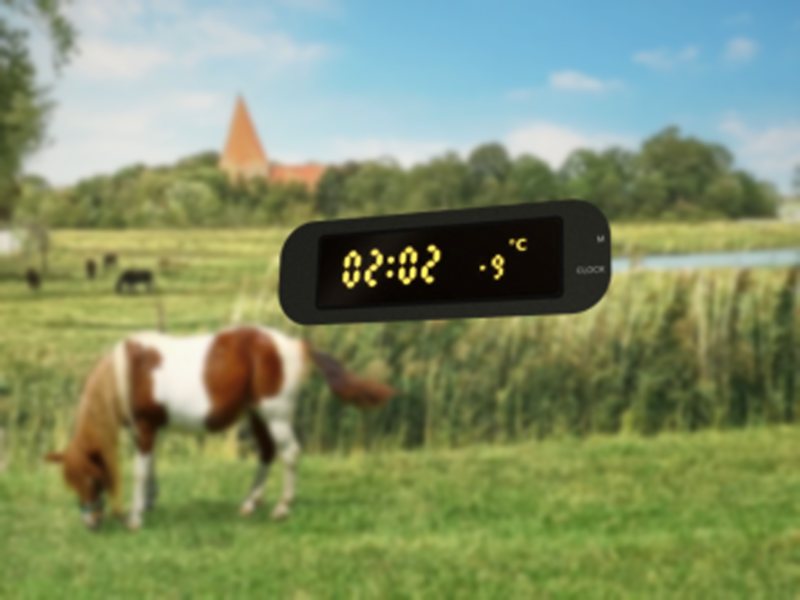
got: h=2 m=2
